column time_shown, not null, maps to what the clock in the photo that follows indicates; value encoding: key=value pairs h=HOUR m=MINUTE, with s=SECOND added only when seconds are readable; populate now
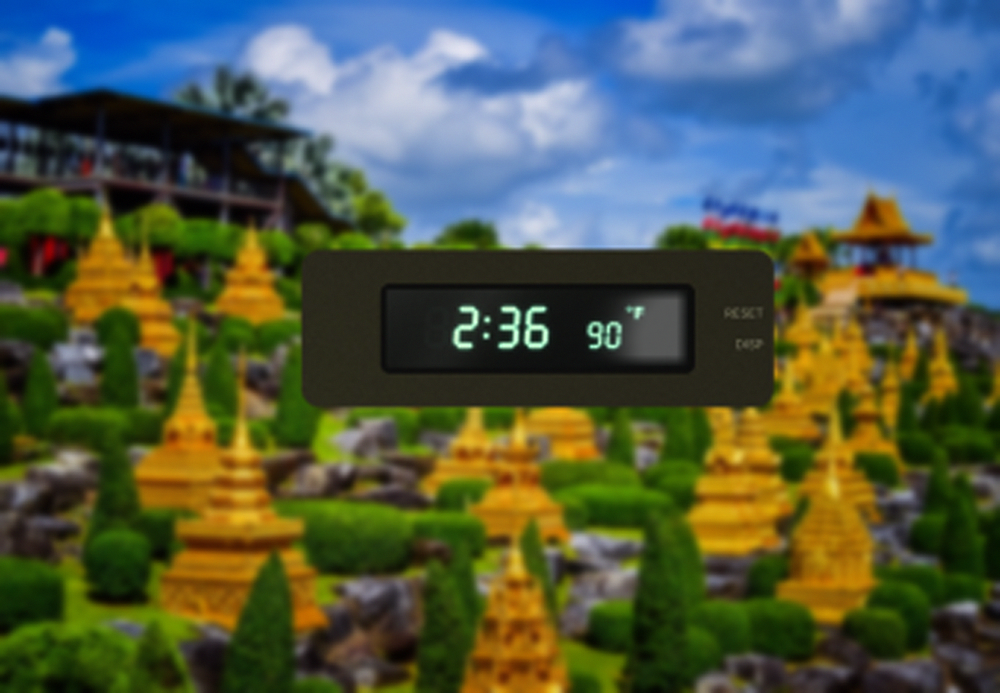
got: h=2 m=36
